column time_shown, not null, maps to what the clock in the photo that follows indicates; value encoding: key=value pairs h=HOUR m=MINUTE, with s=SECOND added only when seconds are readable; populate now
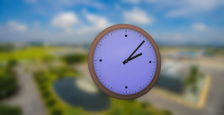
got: h=2 m=7
